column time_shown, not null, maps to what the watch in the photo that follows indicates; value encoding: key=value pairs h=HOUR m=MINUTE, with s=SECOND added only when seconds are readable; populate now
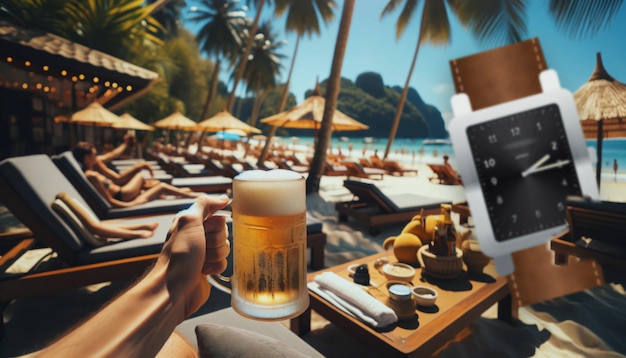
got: h=2 m=15
